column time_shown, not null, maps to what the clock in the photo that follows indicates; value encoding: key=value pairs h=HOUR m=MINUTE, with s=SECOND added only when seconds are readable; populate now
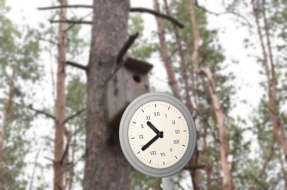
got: h=10 m=40
